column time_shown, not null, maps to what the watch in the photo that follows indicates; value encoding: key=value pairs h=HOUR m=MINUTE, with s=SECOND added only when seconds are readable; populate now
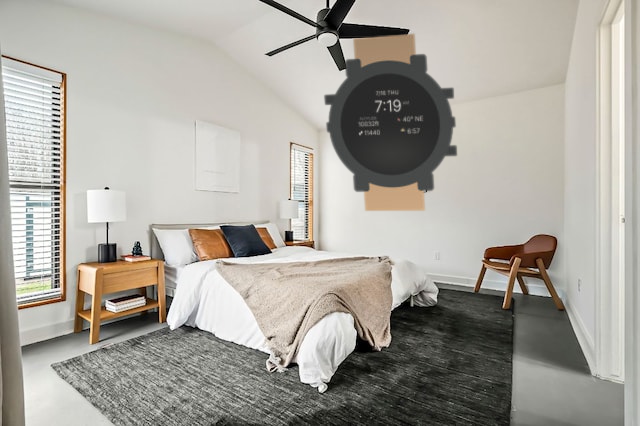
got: h=7 m=19
